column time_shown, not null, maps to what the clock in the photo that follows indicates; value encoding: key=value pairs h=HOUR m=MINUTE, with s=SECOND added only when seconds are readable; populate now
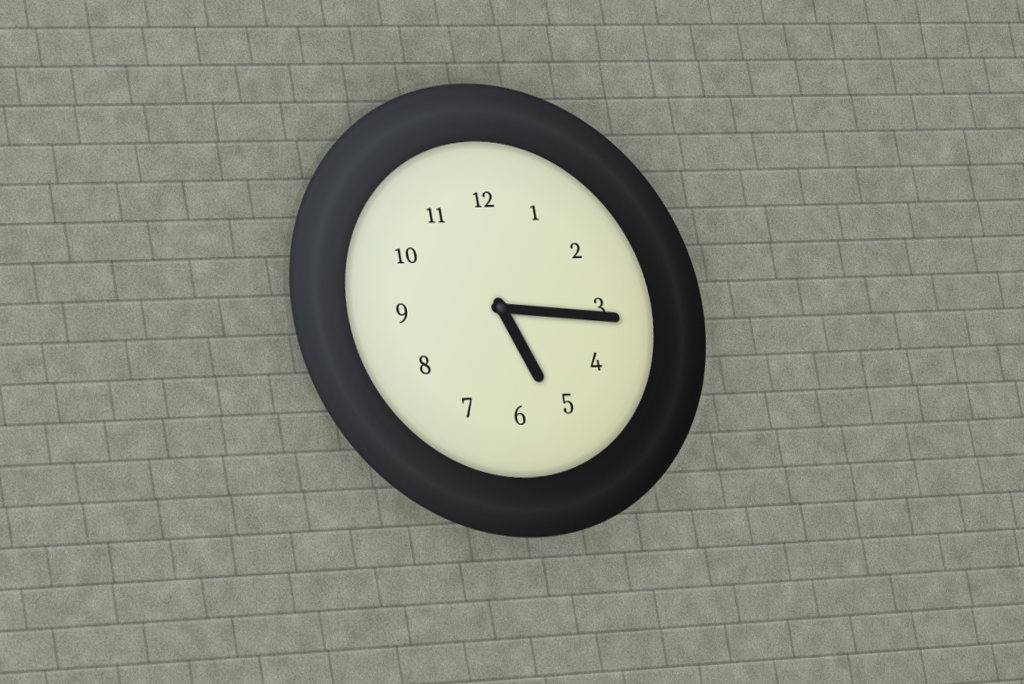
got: h=5 m=16
